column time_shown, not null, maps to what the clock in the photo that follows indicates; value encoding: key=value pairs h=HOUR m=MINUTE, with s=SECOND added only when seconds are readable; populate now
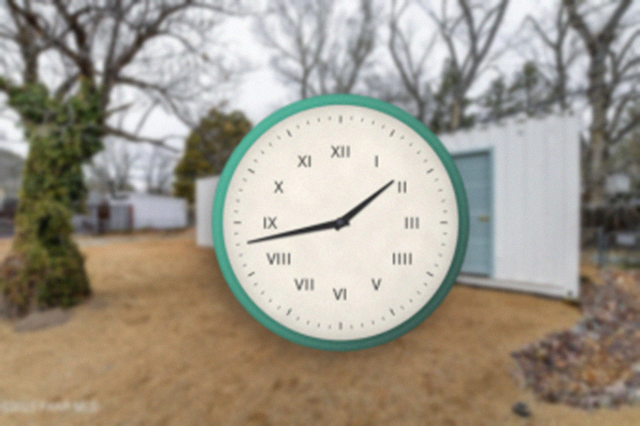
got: h=1 m=43
